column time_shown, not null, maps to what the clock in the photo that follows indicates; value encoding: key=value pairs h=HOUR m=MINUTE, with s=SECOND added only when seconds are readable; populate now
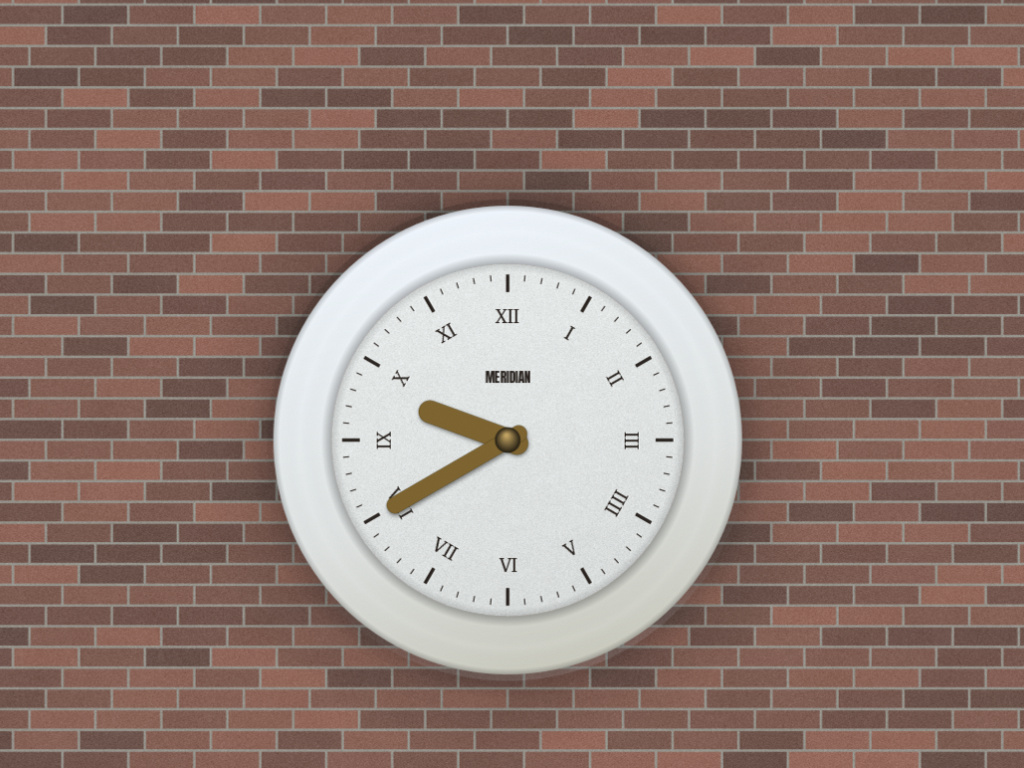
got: h=9 m=40
